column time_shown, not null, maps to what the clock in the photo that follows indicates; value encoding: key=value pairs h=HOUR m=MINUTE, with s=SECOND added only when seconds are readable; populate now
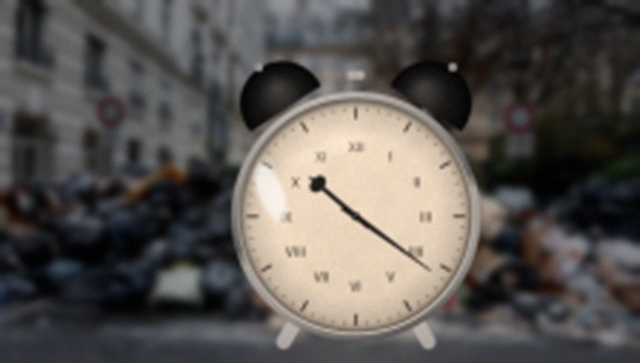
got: h=10 m=21
